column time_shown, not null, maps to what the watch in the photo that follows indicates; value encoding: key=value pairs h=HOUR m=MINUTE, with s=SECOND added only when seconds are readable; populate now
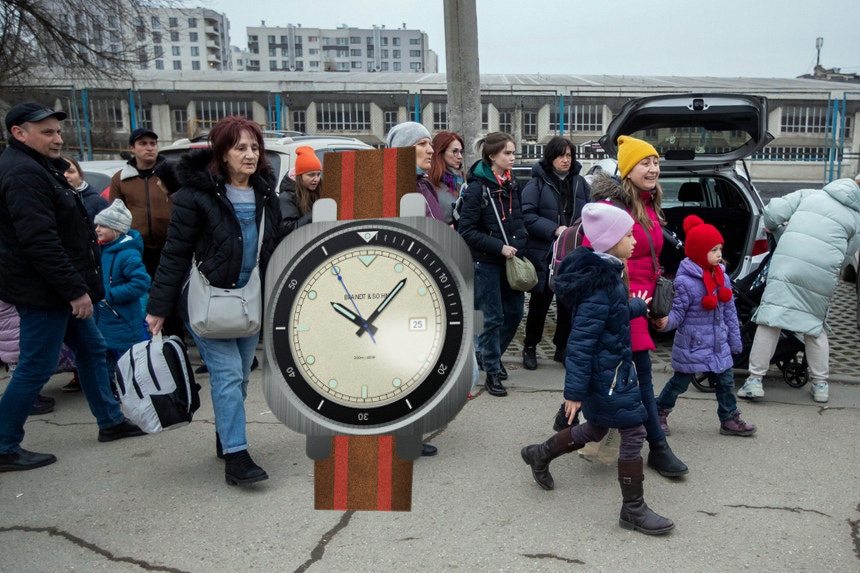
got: h=10 m=6 s=55
